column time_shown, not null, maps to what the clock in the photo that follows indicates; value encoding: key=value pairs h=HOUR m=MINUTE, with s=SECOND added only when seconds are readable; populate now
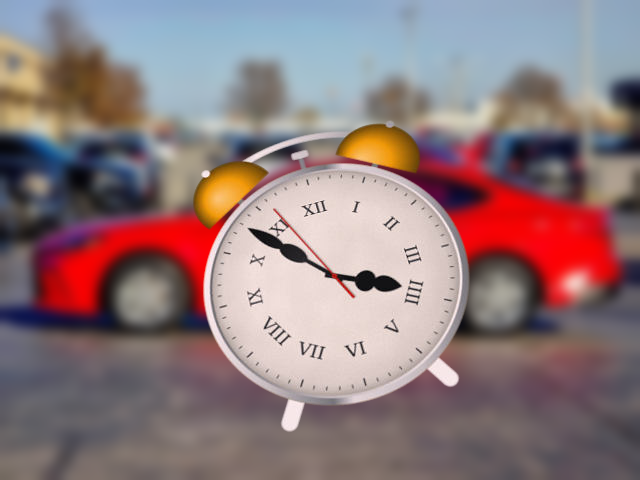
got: h=3 m=52 s=56
